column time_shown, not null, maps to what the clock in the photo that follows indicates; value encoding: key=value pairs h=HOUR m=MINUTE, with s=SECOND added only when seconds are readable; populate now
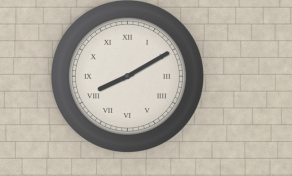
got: h=8 m=10
